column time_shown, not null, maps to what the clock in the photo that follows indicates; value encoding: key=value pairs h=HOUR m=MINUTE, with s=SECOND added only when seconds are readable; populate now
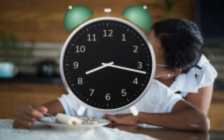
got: h=8 m=17
